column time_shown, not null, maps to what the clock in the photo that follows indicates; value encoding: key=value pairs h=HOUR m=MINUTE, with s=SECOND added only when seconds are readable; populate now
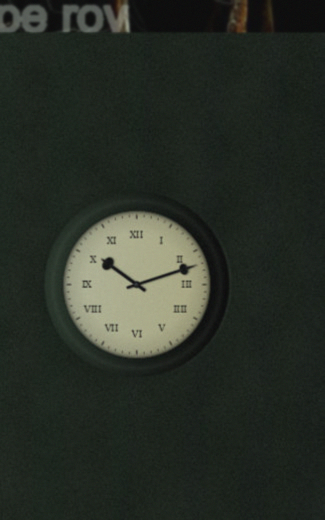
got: h=10 m=12
